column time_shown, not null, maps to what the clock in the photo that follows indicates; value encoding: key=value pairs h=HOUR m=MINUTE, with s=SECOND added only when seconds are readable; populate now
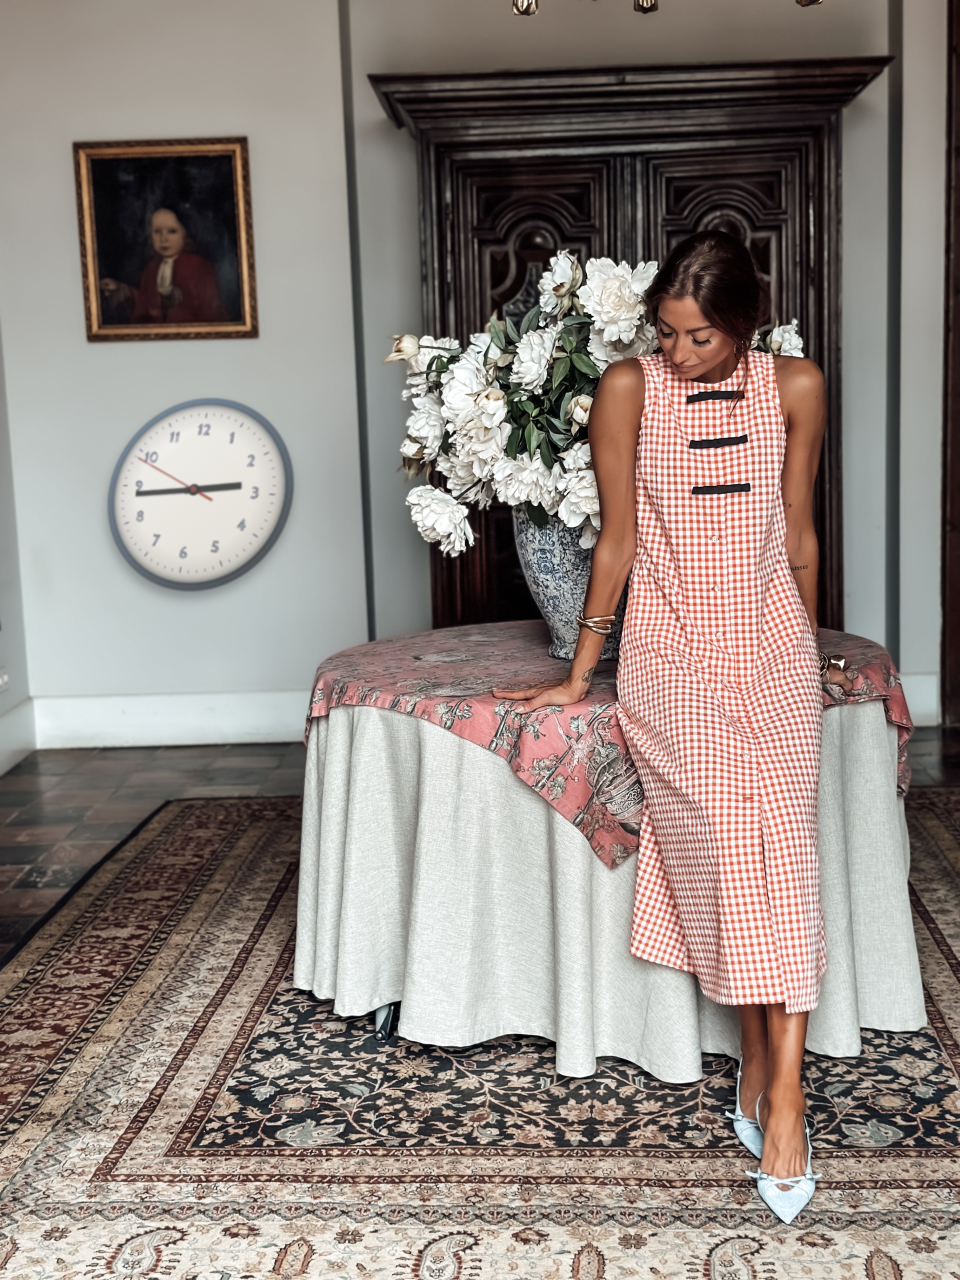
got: h=2 m=43 s=49
